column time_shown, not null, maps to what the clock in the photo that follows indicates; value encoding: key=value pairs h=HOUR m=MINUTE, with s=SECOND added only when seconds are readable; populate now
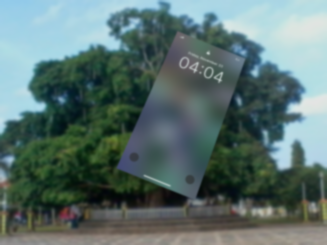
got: h=4 m=4
